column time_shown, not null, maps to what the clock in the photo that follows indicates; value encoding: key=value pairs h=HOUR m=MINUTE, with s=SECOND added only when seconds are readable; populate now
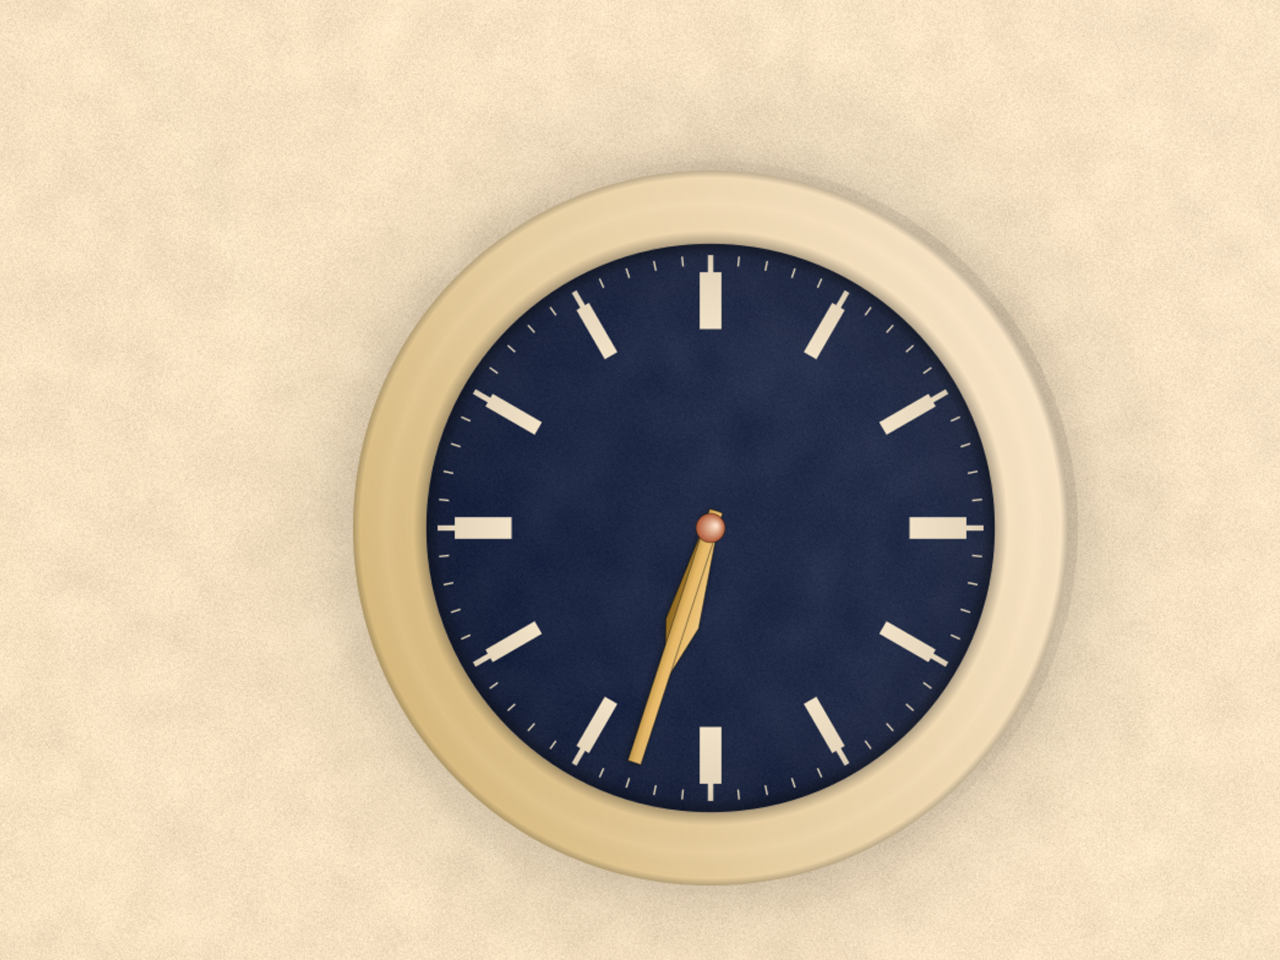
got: h=6 m=33
